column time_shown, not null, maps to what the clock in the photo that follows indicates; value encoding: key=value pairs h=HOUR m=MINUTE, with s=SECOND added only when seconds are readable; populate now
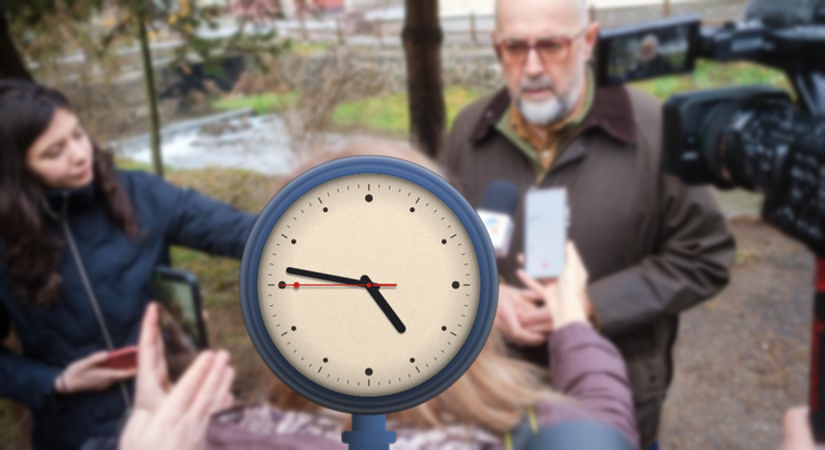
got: h=4 m=46 s=45
